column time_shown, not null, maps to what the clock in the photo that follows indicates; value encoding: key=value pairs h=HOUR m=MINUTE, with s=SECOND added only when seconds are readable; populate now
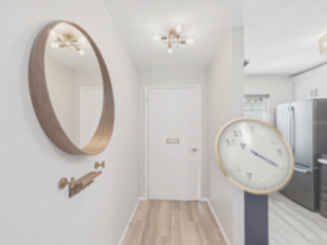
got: h=10 m=21
